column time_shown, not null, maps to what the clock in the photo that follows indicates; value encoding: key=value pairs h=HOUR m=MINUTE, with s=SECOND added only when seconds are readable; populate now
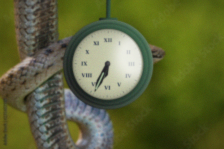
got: h=6 m=34
